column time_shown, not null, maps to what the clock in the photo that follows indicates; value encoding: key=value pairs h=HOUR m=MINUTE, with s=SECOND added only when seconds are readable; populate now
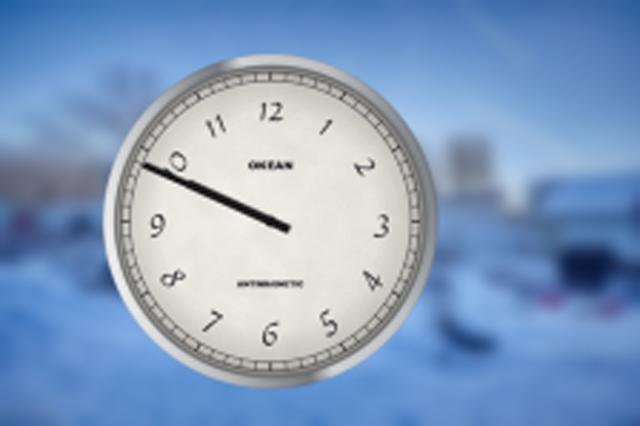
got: h=9 m=49
